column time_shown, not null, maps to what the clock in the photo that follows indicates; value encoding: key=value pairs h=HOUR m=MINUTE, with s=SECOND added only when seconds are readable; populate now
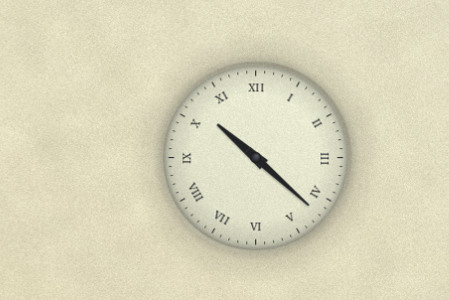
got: h=10 m=22
